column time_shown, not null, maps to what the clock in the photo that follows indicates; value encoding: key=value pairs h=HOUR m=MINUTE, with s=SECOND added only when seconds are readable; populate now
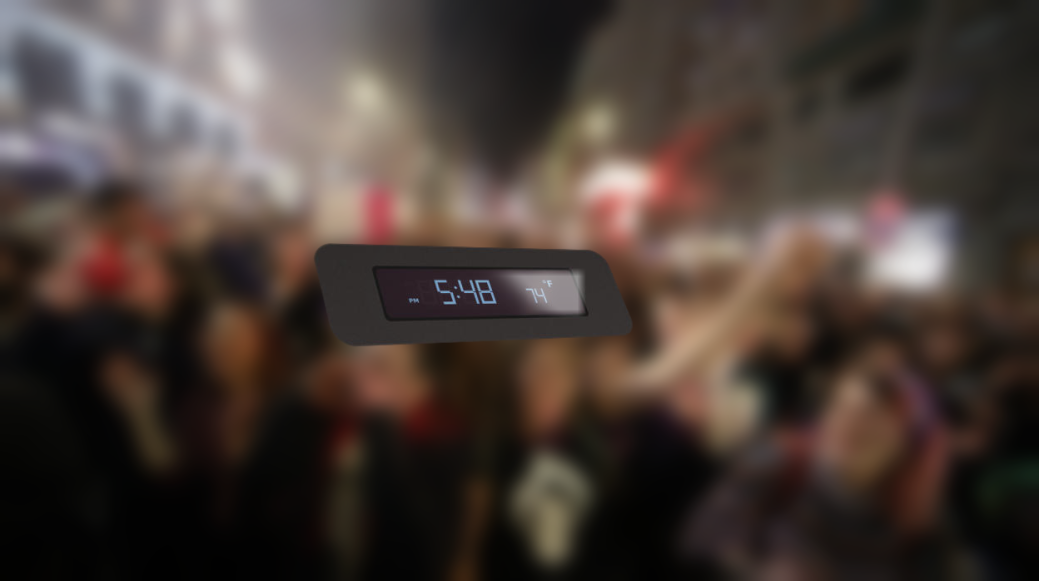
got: h=5 m=48
